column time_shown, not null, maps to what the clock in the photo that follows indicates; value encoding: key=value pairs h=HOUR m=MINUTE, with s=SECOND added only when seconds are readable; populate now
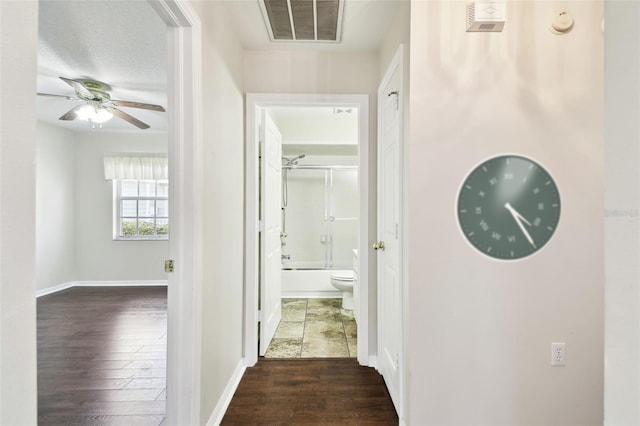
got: h=4 m=25
